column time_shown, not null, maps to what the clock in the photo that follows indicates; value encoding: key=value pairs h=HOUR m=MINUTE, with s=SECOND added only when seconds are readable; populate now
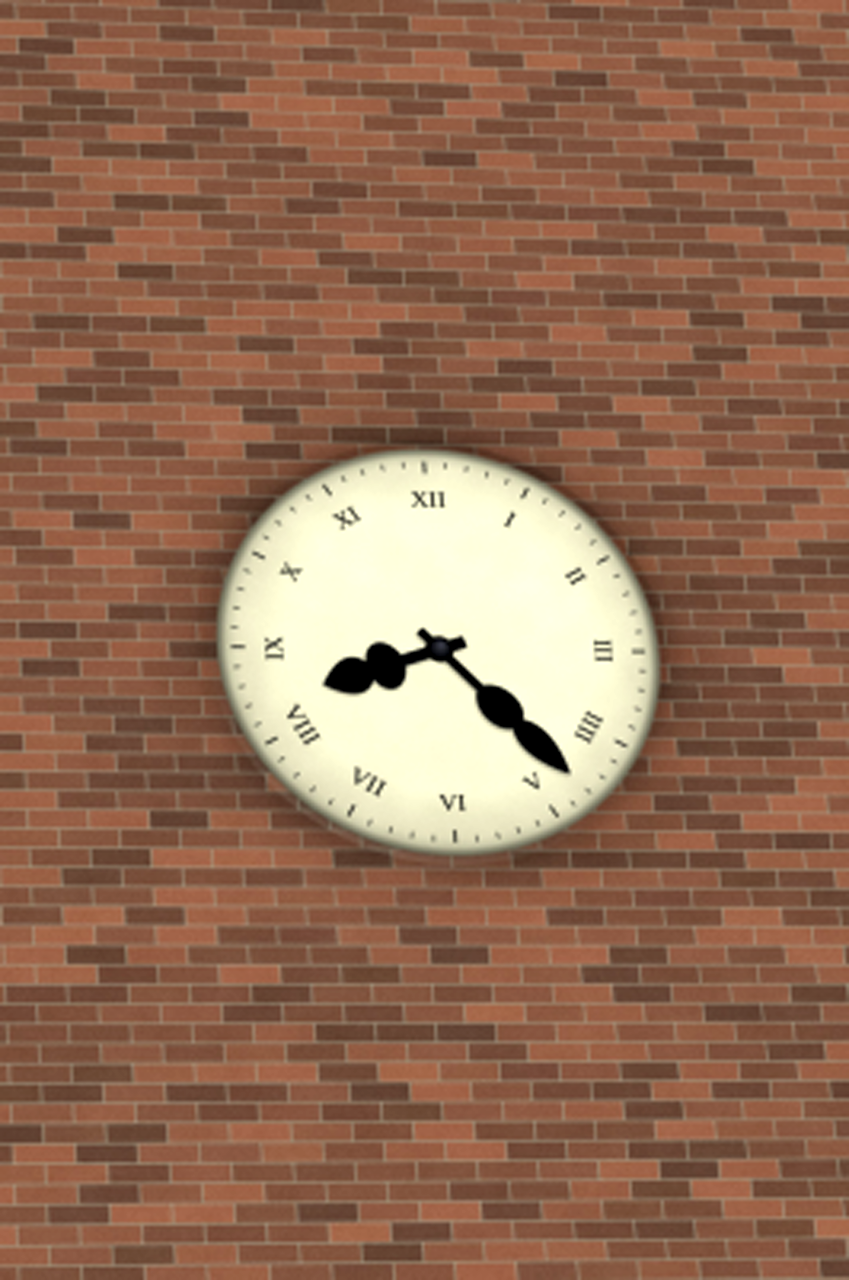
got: h=8 m=23
